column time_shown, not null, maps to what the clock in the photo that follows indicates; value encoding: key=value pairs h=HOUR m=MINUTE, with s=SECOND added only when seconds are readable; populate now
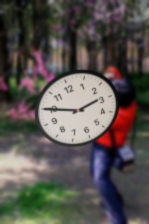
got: h=2 m=50
